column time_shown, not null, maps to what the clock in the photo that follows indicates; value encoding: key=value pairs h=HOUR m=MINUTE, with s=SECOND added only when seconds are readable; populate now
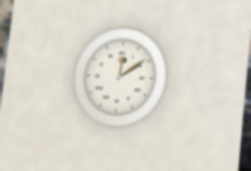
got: h=12 m=9
